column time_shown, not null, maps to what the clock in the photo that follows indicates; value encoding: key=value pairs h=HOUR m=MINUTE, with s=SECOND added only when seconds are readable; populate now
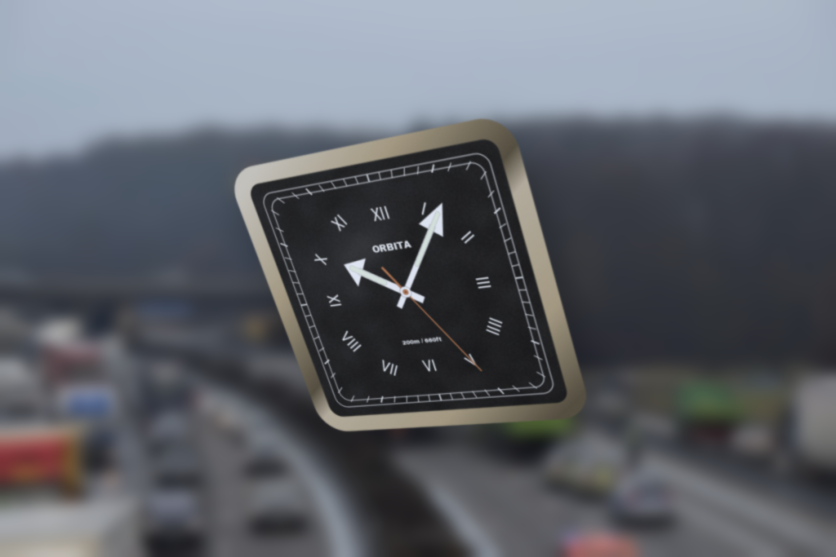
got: h=10 m=6 s=25
